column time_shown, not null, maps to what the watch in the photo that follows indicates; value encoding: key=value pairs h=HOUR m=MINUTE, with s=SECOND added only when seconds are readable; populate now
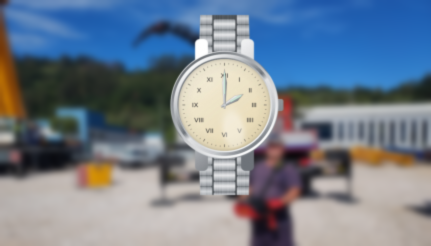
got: h=2 m=0
